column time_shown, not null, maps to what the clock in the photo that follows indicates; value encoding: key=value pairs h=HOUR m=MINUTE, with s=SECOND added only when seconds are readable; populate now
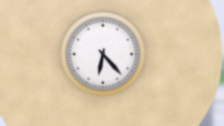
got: h=6 m=23
